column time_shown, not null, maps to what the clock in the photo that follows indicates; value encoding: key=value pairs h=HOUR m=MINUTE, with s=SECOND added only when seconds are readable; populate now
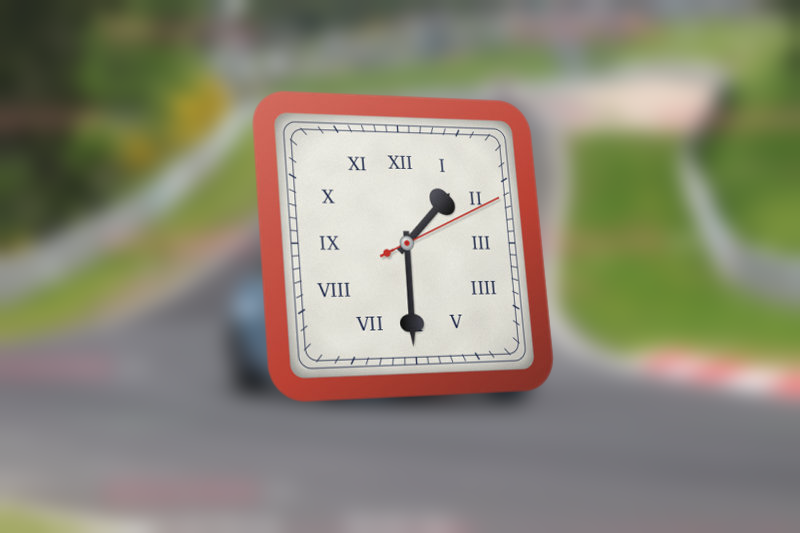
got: h=1 m=30 s=11
